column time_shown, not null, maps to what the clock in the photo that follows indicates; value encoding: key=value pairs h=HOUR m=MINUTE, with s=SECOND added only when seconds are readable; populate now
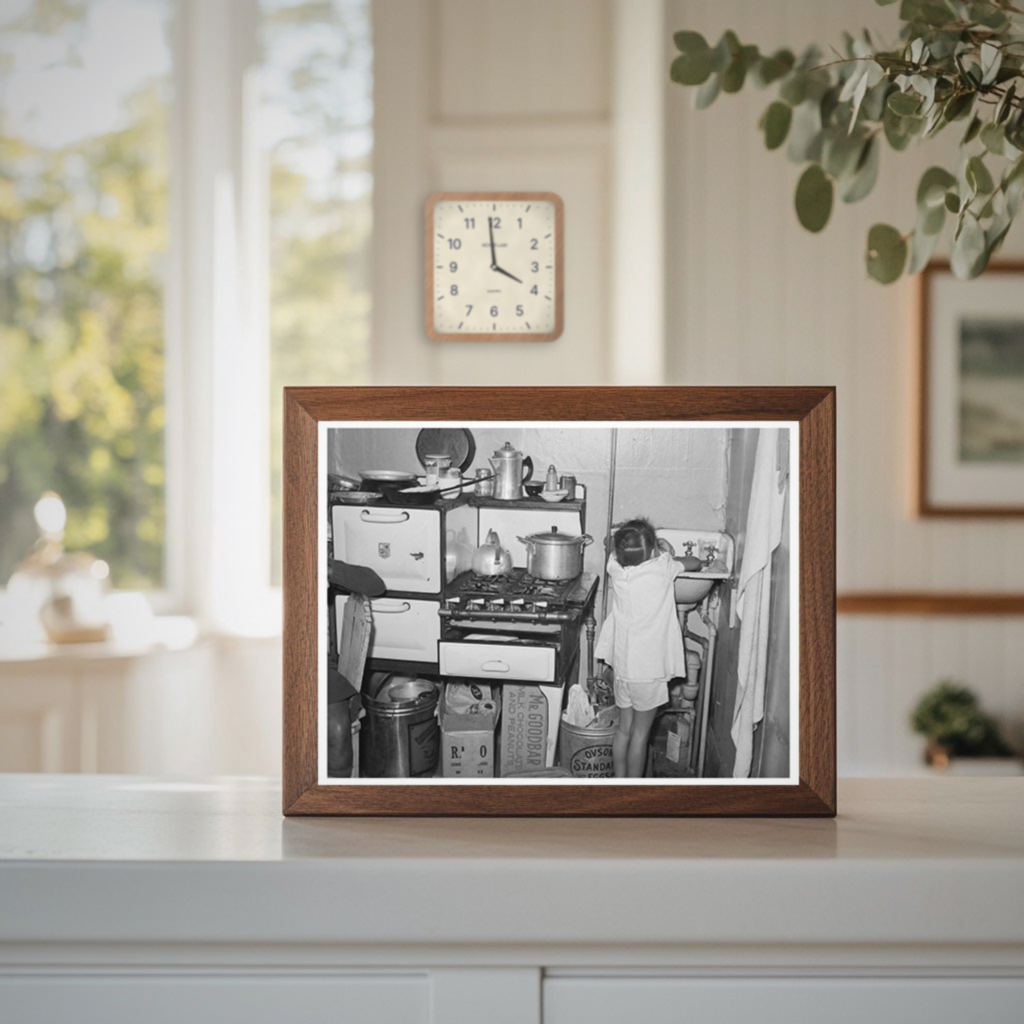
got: h=3 m=59
